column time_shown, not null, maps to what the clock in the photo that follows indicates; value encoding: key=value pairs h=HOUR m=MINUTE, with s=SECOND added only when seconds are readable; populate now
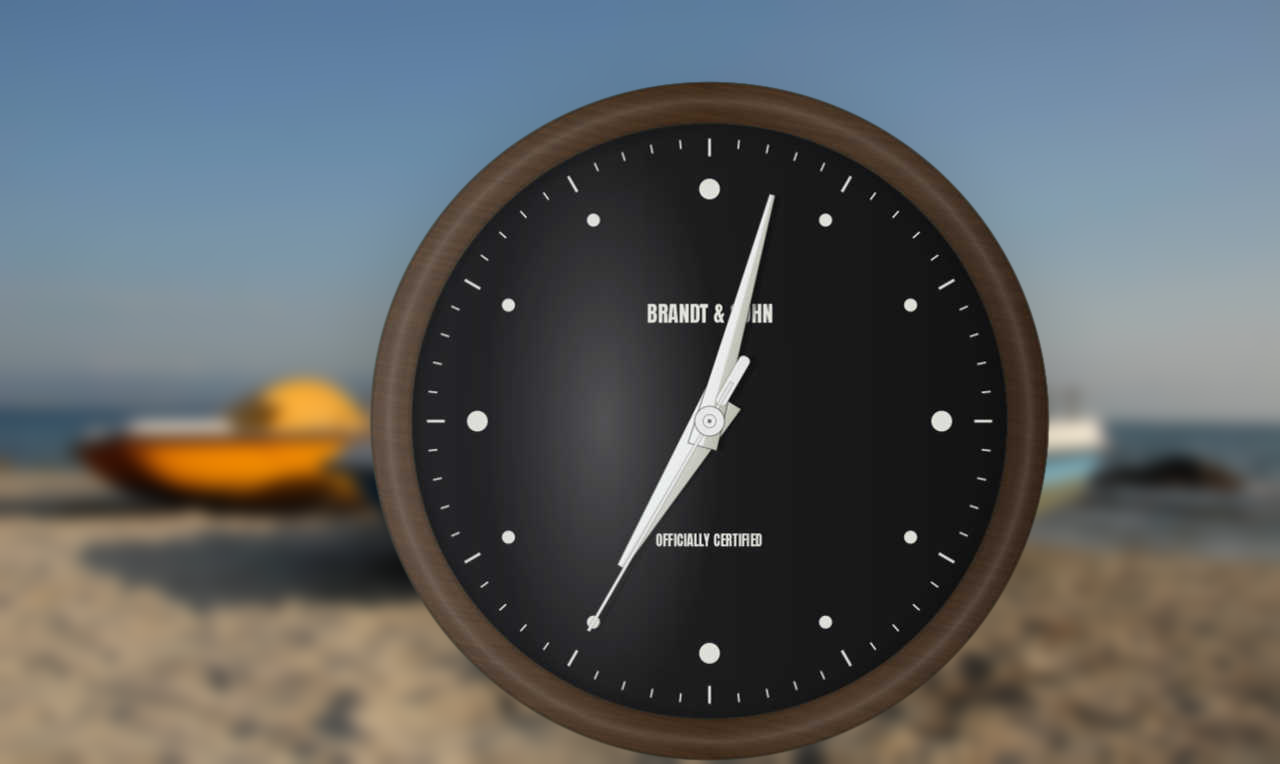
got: h=7 m=2 s=35
